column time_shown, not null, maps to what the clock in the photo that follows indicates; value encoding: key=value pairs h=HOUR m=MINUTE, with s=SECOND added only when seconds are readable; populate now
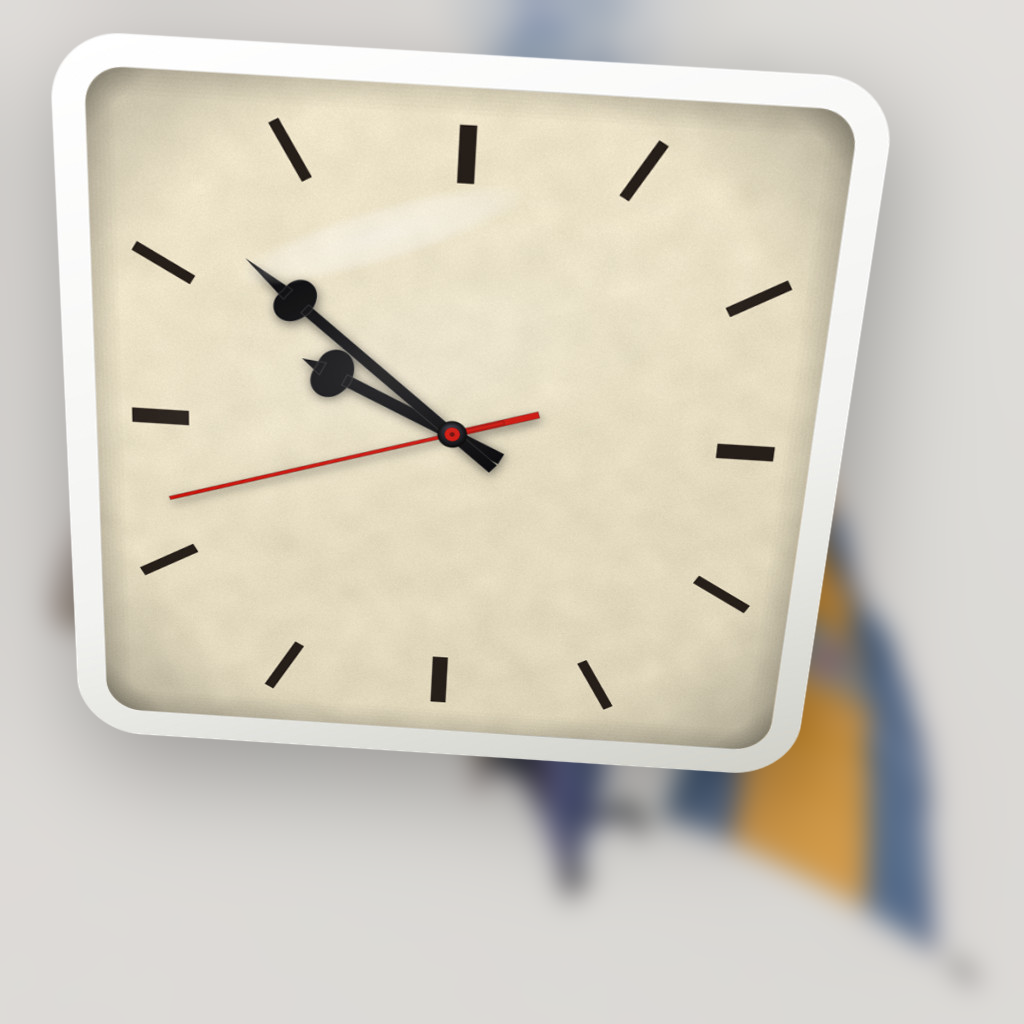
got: h=9 m=51 s=42
